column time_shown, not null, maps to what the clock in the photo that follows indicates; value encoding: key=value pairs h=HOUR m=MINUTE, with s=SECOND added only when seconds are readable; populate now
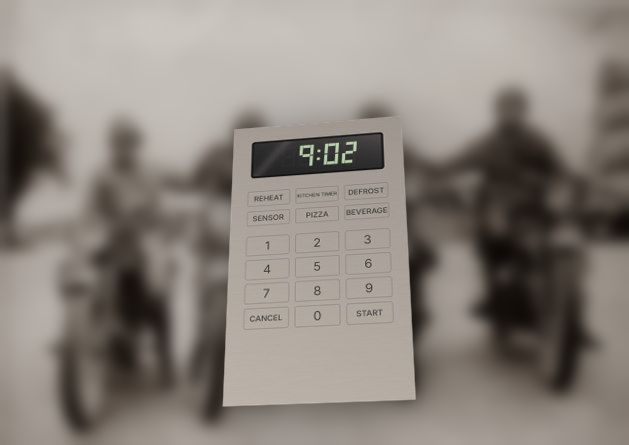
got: h=9 m=2
